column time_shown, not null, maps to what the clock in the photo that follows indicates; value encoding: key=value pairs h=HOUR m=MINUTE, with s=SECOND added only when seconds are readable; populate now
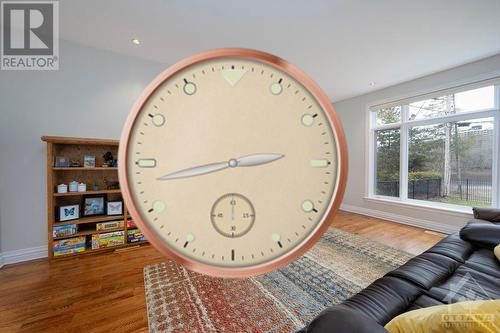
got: h=2 m=43
